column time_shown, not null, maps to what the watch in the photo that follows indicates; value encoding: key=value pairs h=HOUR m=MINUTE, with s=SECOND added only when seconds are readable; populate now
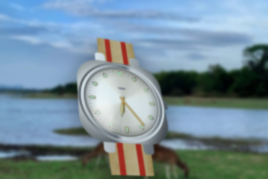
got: h=6 m=24
